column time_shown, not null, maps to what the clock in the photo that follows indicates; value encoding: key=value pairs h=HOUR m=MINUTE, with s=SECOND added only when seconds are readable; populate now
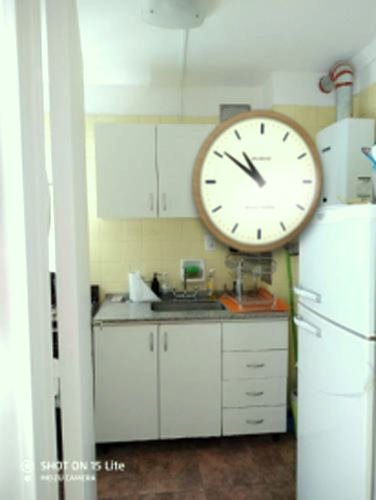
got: h=10 m=51
